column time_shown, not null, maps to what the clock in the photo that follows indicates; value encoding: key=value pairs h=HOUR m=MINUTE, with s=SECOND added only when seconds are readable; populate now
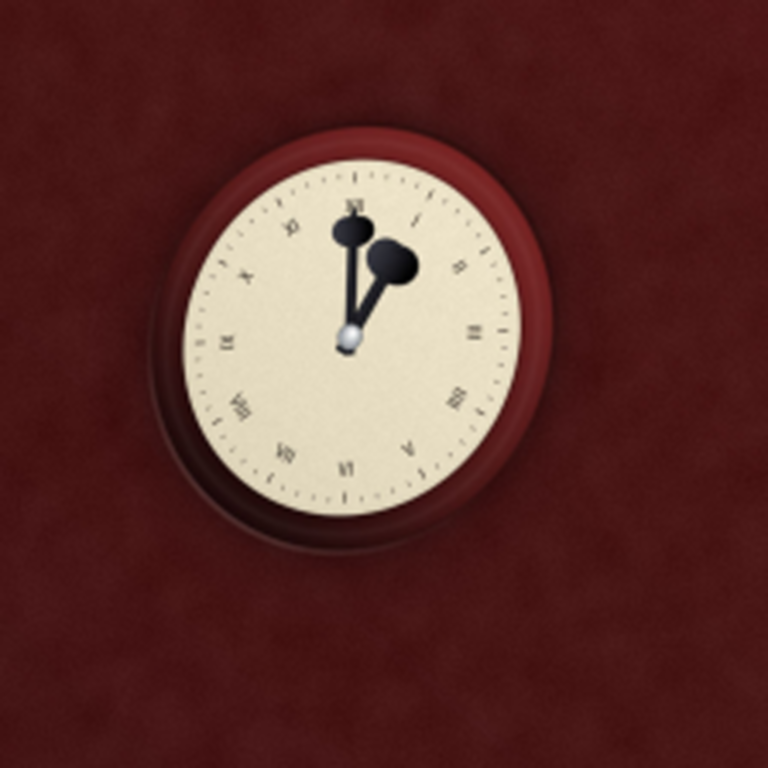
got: h=1 m=0
